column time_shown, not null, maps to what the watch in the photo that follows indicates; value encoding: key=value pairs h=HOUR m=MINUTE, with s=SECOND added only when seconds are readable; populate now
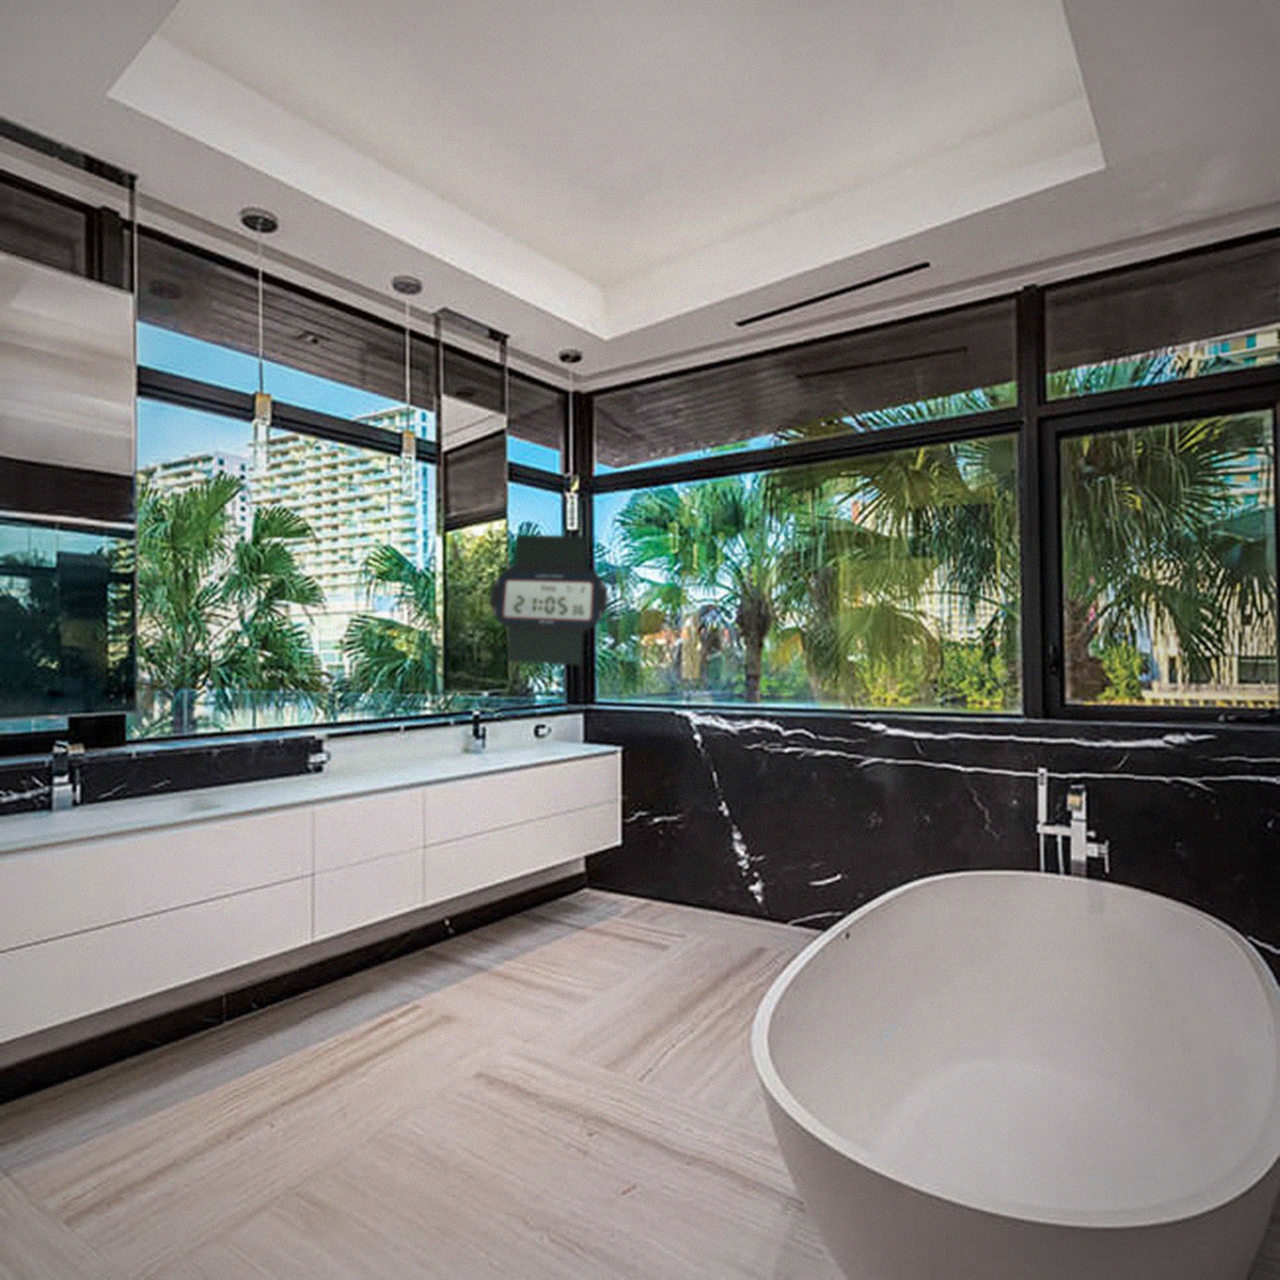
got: h=21 m=5
